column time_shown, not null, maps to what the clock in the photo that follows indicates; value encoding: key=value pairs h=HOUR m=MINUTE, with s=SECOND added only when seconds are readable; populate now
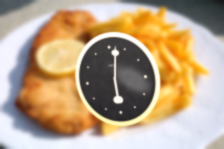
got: h=6 m=2
